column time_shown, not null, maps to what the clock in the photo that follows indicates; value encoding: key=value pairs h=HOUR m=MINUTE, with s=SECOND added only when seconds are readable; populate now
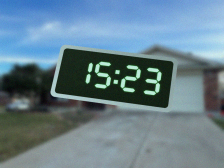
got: h=15 m=23
